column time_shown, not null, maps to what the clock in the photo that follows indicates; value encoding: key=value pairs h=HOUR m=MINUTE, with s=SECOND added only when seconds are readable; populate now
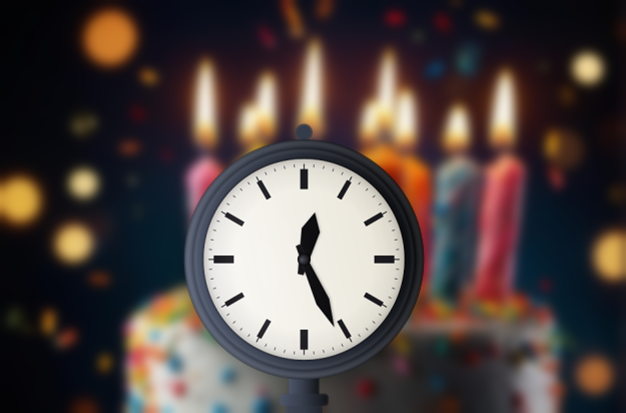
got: h=12 m=26
